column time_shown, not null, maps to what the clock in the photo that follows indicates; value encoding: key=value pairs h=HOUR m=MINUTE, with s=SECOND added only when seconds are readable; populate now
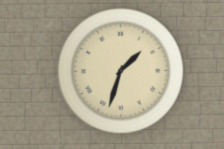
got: h=1 m=33
